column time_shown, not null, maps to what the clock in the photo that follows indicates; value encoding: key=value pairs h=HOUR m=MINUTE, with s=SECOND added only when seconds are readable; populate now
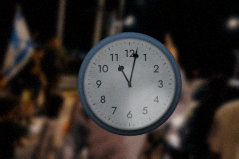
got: h=11 m=2
